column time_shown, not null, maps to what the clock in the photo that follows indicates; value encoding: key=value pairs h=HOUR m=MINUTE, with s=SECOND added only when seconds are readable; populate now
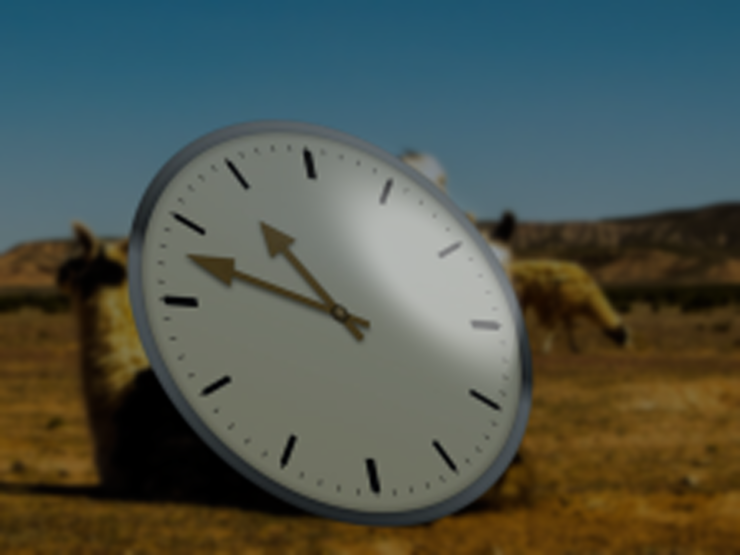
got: h=10 m=48
